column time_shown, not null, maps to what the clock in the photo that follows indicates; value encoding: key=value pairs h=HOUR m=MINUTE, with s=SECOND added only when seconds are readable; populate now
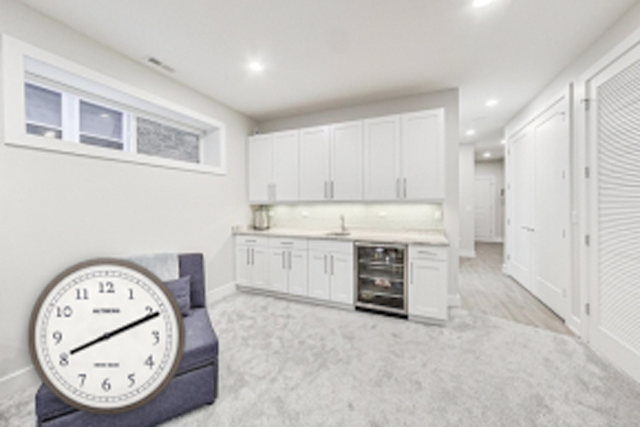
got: h=8 m=11
